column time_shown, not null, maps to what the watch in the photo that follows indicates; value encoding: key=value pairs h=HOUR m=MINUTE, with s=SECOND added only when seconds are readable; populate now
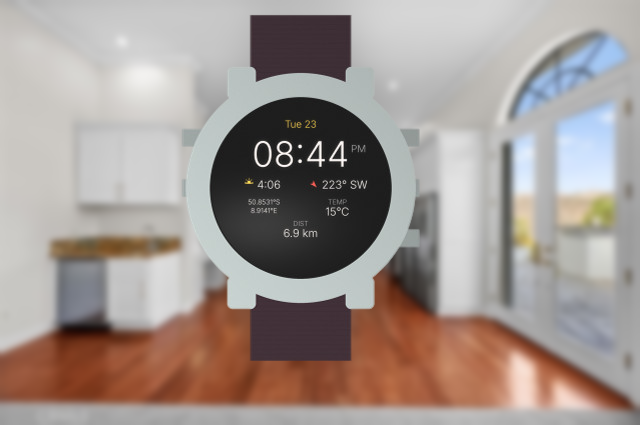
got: h=8 m=44
